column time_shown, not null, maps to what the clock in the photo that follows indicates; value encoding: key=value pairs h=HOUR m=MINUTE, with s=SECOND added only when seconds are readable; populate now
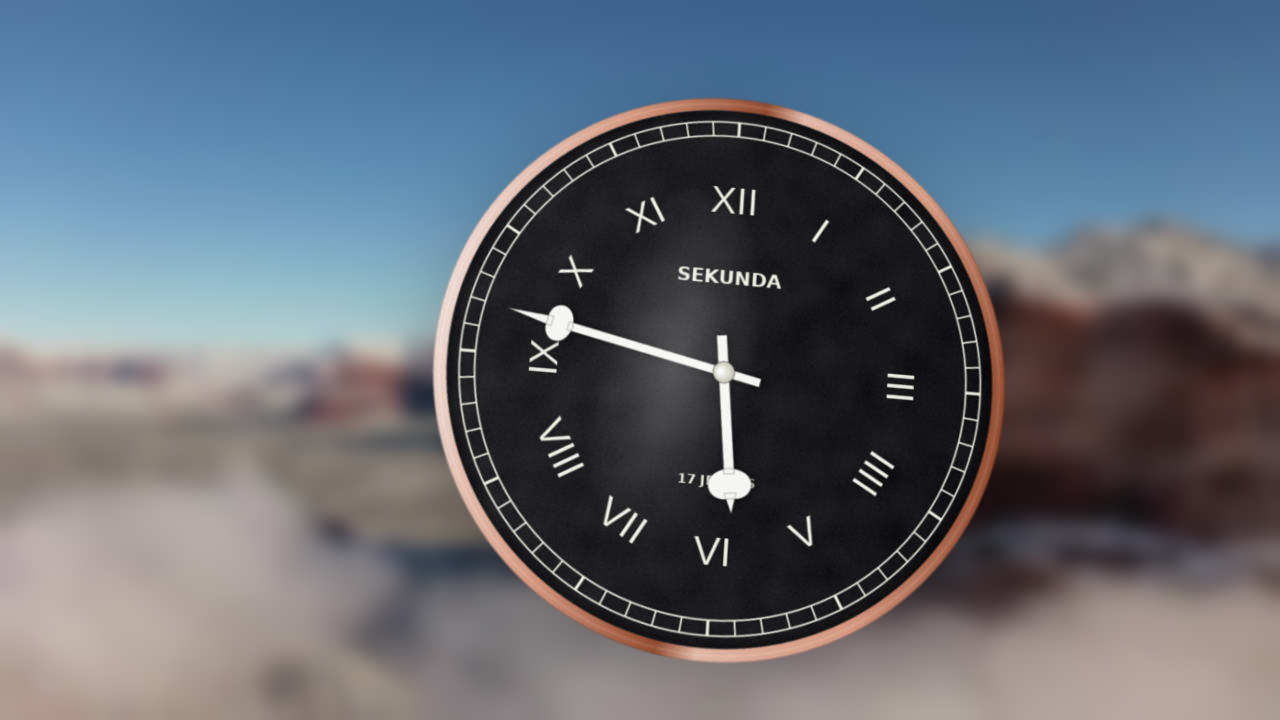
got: h=5 m=47
